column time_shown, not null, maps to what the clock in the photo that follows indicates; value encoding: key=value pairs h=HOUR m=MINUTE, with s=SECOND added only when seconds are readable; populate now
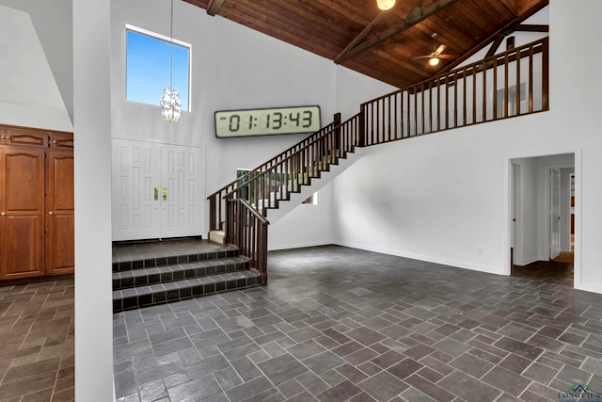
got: h=1 m=13 s=43
